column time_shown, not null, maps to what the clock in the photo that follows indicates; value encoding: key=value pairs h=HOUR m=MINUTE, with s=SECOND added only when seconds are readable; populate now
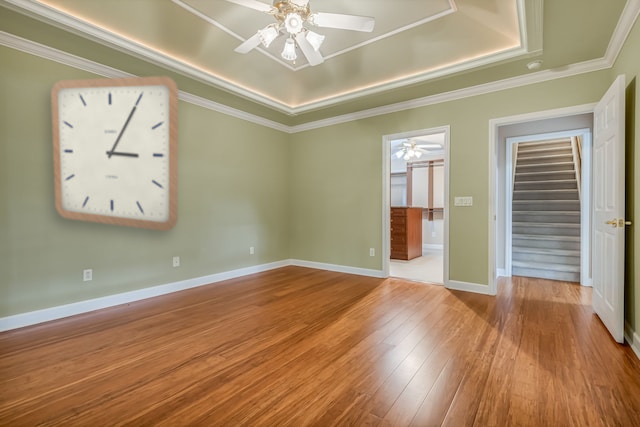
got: h=3 m=5
